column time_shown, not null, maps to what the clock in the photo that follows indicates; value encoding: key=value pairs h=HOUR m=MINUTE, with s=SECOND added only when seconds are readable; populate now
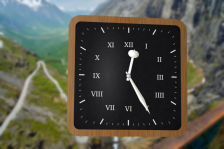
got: h=12 m=25
